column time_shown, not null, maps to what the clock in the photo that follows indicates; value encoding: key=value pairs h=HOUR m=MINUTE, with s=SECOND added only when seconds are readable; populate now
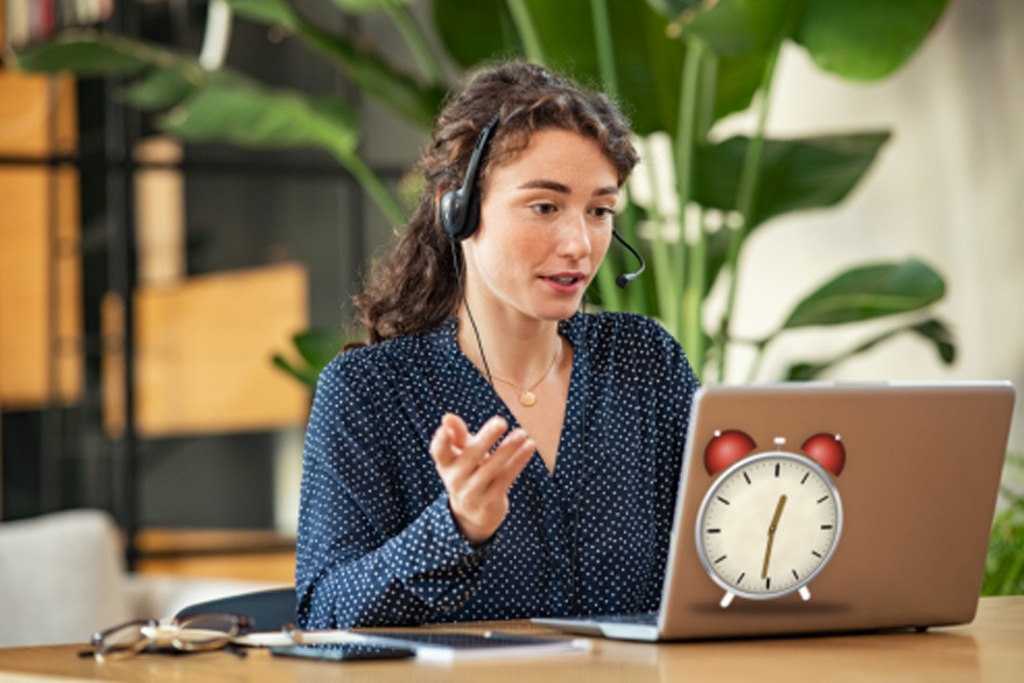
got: h=12 m=31
